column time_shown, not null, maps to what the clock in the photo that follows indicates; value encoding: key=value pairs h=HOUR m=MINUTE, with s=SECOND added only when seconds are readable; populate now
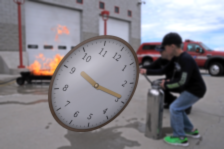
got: h=9 m=14
